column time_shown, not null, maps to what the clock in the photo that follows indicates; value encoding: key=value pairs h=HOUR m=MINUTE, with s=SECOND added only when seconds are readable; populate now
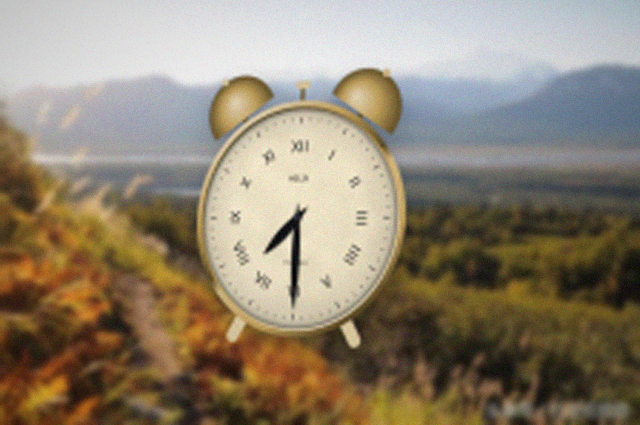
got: h=7 m=30
